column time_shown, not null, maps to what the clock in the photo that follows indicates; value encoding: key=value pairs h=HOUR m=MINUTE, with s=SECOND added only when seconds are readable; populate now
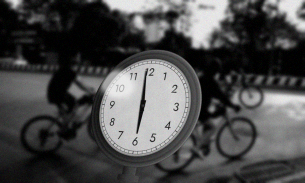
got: h=5 m=59
